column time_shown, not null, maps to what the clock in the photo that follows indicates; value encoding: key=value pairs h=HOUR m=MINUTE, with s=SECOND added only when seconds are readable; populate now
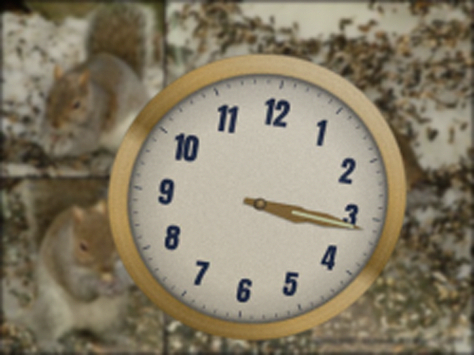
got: h=3 m=16
